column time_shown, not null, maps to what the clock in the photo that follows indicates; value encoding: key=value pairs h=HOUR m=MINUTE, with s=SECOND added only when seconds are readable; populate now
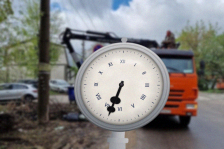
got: h=6 m=33
